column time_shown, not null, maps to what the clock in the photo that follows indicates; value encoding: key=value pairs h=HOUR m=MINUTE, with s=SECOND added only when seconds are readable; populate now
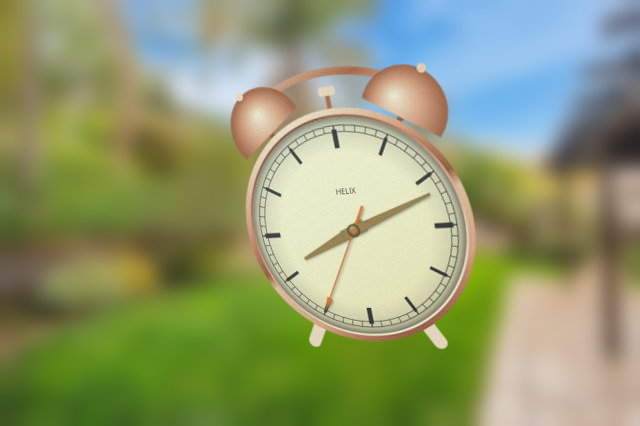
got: h=8 m=11 s=35
